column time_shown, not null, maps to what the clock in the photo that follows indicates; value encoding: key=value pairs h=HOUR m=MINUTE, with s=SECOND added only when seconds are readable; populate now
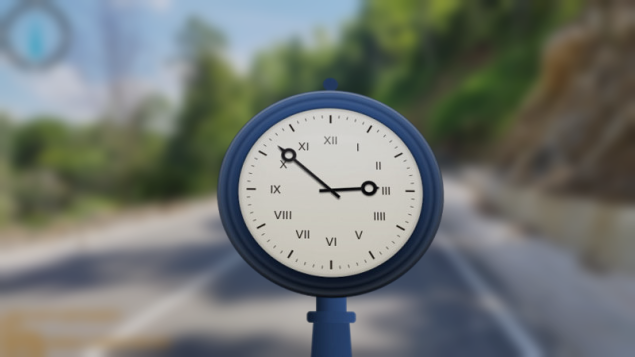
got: h=2 m=52
